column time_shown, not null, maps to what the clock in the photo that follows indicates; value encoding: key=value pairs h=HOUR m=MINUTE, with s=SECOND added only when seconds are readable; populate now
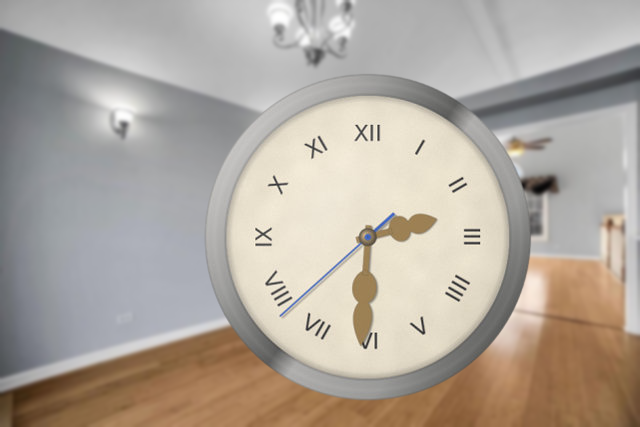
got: h=2 m=30 s=38
